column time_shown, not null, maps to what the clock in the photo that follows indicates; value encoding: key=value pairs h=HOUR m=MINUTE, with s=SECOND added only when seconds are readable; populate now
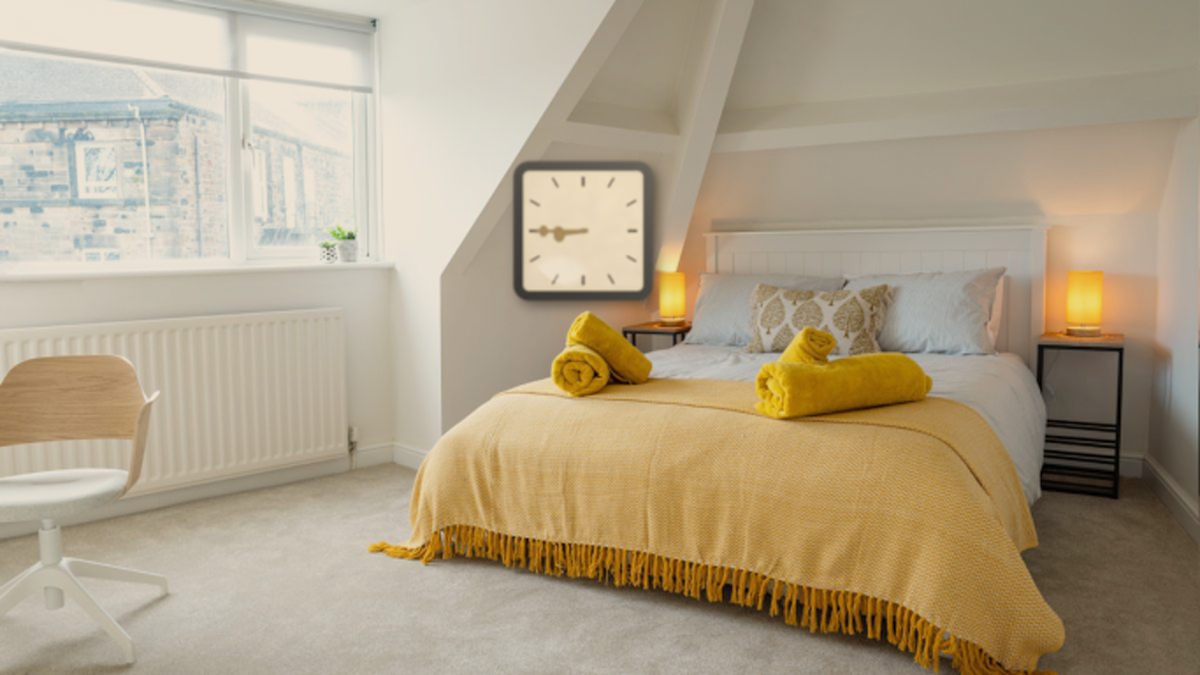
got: h=8 m=45
